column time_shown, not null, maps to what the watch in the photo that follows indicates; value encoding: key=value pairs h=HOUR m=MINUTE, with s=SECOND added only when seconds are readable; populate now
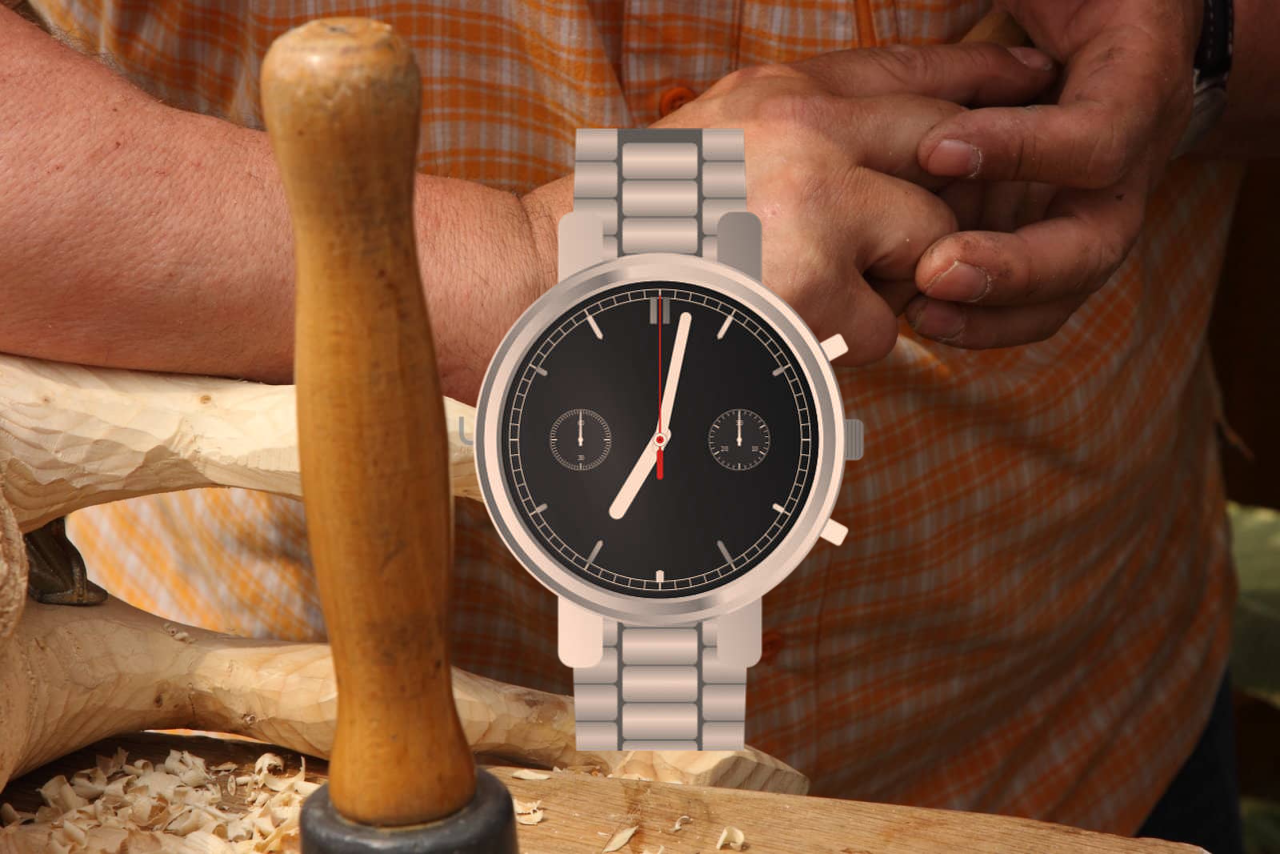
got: h=7 m=2
